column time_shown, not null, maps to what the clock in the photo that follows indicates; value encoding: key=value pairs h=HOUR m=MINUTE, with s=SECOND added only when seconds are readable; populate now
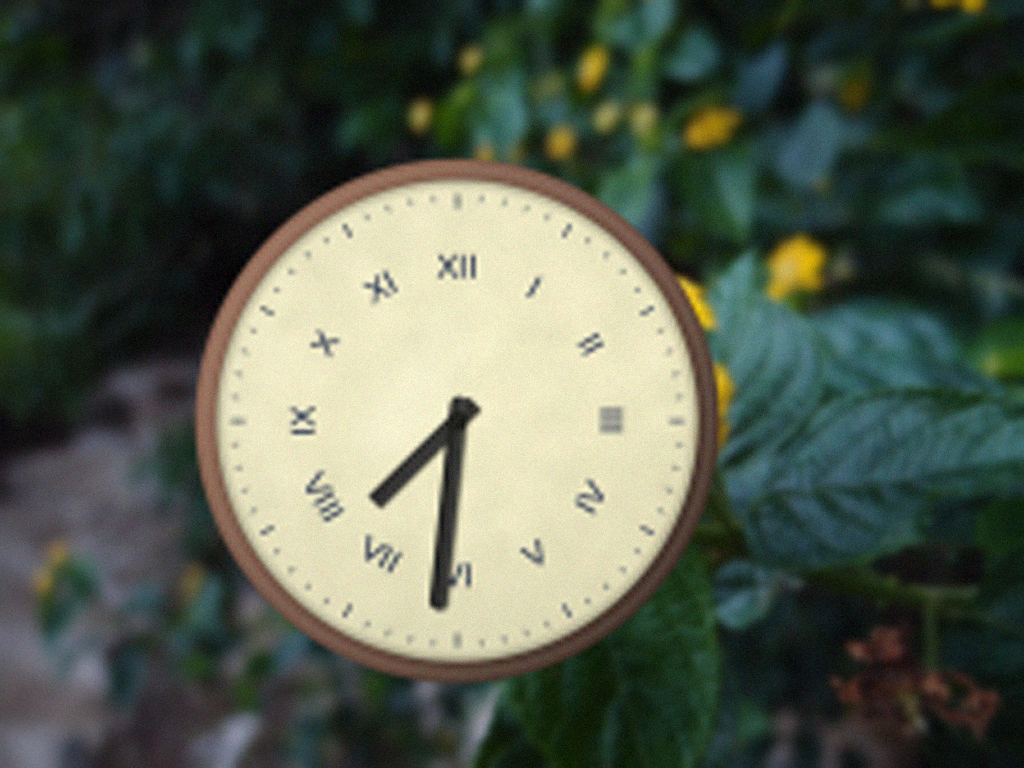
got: h=7 m=31
